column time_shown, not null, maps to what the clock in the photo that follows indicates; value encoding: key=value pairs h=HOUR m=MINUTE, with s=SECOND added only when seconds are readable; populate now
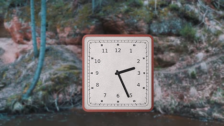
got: h=2 m=26
